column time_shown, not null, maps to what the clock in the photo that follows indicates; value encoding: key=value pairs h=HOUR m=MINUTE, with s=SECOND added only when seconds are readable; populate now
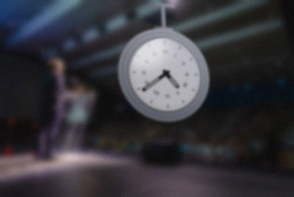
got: h=4 m=39
